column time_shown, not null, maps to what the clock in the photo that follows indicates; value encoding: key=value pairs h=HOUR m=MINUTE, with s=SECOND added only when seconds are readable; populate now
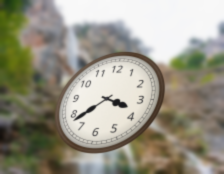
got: h=3 m=38
